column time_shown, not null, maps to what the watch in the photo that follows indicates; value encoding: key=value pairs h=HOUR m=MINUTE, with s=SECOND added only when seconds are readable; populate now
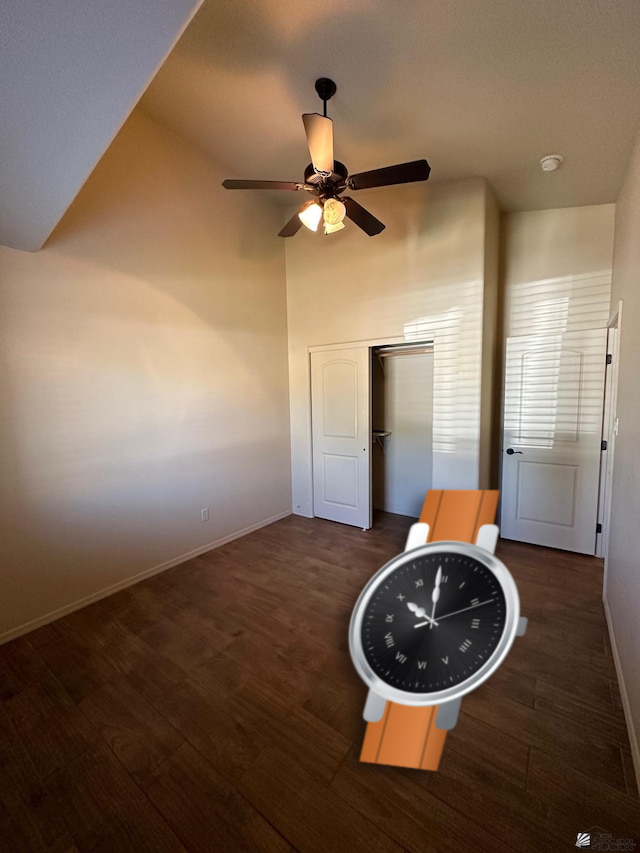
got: h=9 m=59 s=11
